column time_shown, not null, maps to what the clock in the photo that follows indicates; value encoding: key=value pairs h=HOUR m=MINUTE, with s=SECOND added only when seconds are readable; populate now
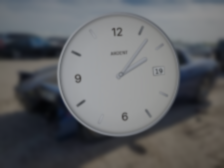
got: h=2 m=7
